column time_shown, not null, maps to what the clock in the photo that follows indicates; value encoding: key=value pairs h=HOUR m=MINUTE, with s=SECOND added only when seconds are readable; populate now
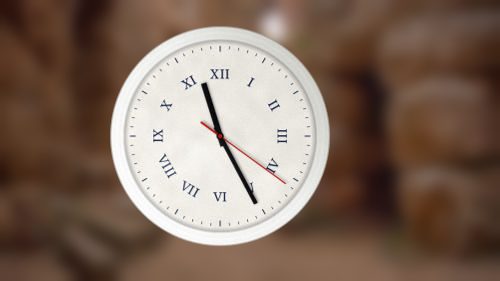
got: h=11 m=25 s=21
